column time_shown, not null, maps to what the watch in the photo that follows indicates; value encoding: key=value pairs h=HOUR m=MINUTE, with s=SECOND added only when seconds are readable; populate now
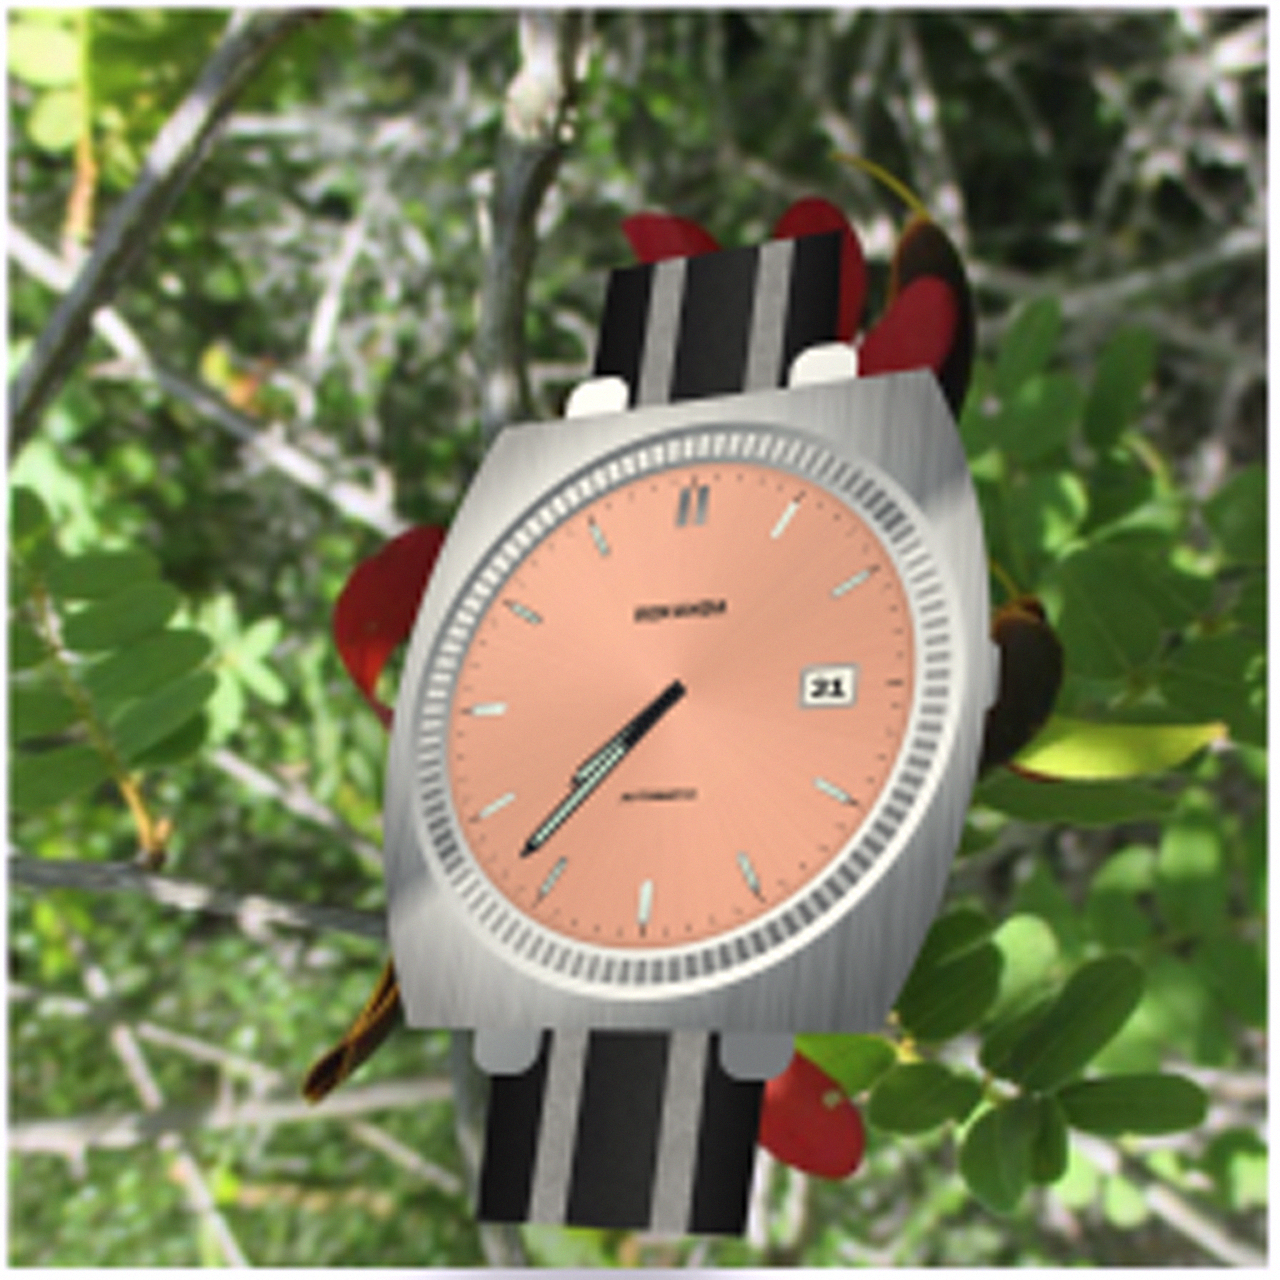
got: h=7 m=37
